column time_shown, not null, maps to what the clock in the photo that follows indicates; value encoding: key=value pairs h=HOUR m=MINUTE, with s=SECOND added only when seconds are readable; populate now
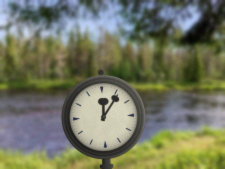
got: h=12 m=6
